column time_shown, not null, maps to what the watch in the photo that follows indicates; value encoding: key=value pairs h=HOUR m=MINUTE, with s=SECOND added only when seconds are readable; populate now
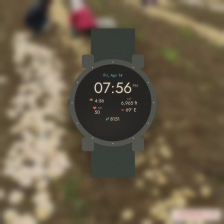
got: h=7 m=56
